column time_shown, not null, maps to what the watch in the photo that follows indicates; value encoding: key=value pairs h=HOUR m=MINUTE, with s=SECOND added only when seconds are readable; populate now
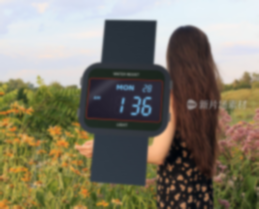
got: h=1 m=36
